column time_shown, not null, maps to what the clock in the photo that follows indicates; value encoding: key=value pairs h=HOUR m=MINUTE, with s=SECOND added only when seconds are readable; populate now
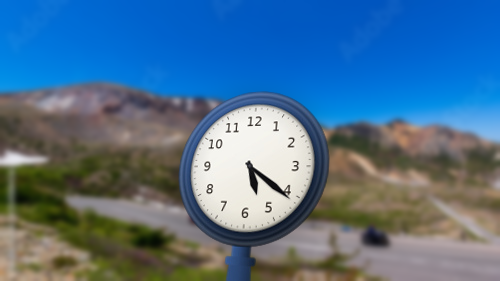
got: h=5 m=21
